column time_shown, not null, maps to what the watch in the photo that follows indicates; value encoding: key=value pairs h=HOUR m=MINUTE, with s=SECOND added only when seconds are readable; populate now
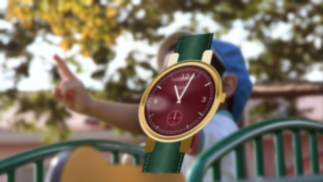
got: h=11 m=3
